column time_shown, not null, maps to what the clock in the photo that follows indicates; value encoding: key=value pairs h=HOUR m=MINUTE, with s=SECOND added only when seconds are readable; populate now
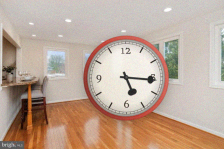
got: h=5 m=16
